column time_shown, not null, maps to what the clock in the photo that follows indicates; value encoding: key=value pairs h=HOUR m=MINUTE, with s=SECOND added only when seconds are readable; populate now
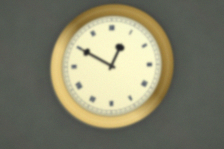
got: h=12 m=50
